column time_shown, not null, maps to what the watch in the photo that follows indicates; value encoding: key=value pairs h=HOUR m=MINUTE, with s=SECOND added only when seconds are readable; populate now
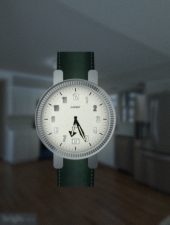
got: h=6 m=26
